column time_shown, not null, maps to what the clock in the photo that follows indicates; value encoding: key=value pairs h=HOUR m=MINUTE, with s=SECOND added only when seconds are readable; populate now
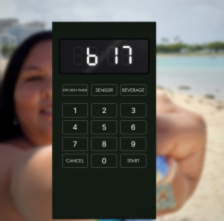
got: h=6 m=17
